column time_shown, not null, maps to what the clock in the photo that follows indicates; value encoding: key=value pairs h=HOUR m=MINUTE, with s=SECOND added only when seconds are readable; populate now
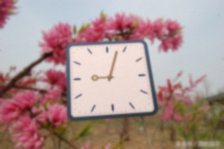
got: h=9 m=3
